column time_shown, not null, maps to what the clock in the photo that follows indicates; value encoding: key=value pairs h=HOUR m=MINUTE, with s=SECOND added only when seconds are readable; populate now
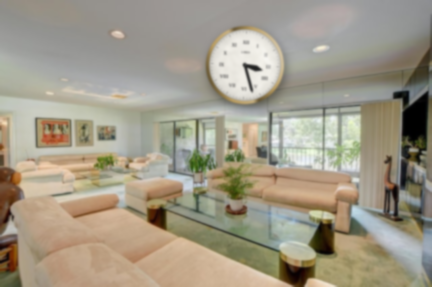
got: h=3 m=27
